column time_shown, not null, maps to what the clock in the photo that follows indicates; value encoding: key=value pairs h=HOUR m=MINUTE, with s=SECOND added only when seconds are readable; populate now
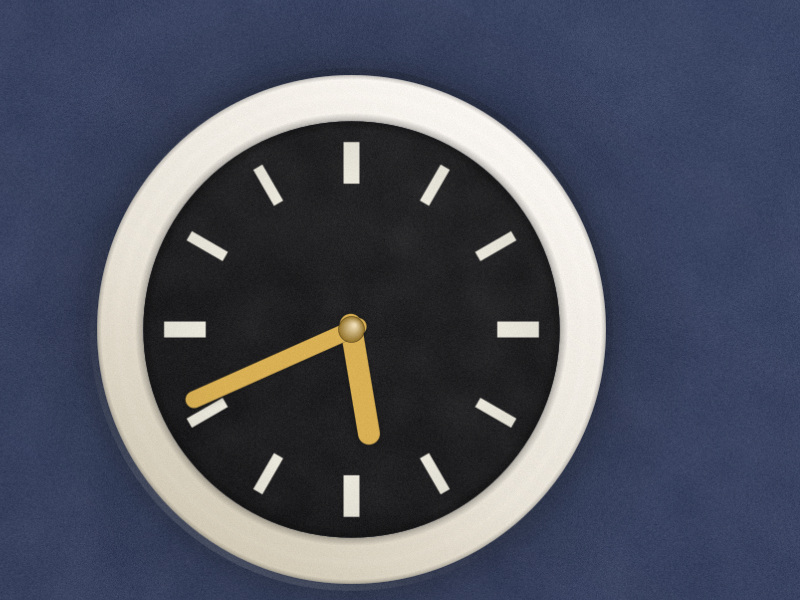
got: h=5 m=41
